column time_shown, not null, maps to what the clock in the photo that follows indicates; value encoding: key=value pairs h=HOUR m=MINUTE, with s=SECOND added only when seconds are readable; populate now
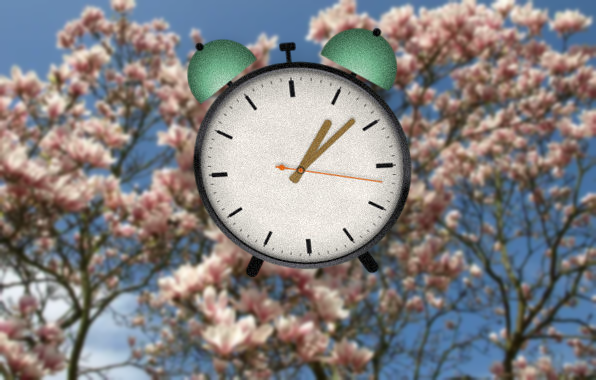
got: h=1 m=8 s=17
